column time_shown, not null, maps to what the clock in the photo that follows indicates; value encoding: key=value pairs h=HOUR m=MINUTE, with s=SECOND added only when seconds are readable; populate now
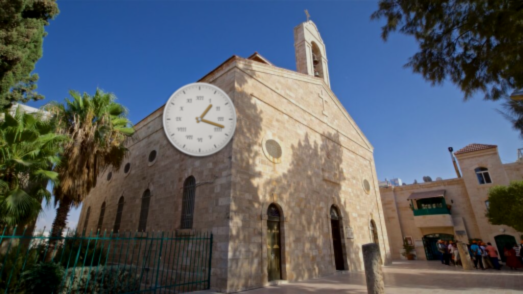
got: h=1 m=18
